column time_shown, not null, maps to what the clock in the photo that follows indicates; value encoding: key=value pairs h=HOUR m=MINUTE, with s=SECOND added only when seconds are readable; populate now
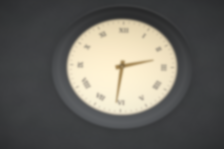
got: h=2 m=31
